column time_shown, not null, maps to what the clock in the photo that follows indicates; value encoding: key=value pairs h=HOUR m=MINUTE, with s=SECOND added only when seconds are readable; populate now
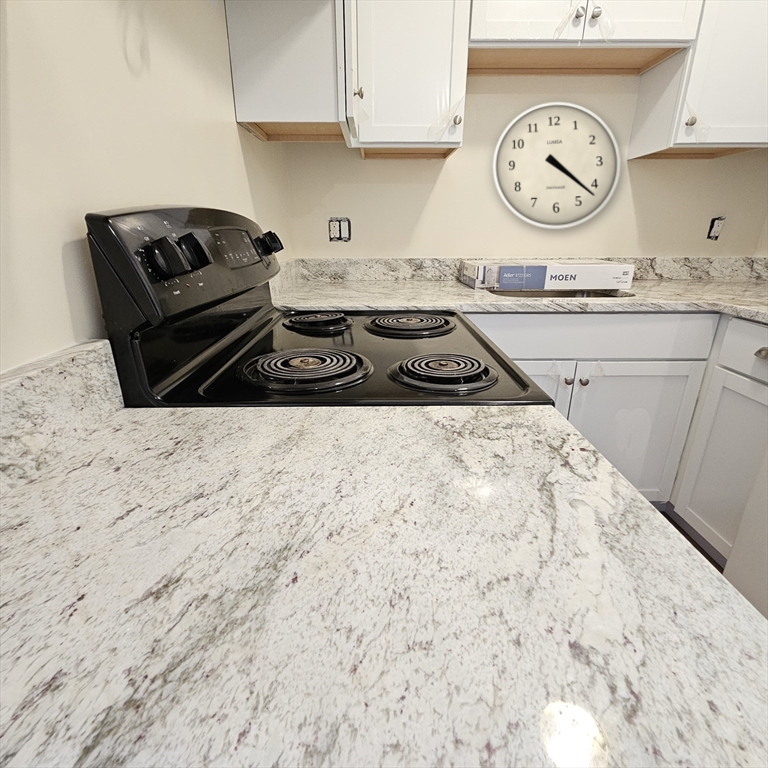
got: h=4 m=22
